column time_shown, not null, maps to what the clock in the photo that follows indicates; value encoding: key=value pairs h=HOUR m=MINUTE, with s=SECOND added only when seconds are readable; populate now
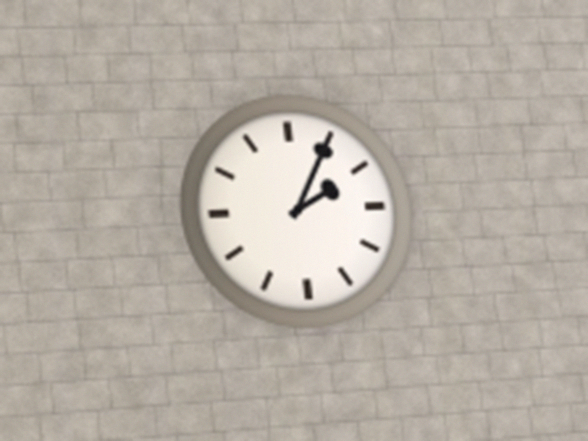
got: h=2 m=5
